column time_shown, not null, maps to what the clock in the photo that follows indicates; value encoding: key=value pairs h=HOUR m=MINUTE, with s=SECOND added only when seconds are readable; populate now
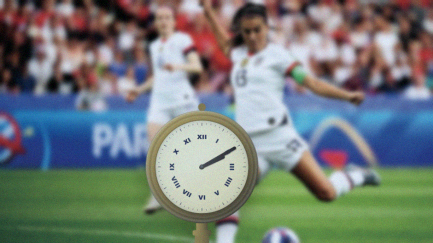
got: h=2 m=10
